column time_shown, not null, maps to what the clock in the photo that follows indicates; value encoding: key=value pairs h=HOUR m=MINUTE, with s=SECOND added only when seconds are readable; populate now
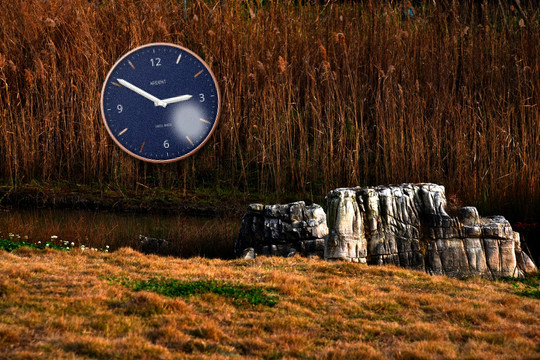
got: h=2 m=51
